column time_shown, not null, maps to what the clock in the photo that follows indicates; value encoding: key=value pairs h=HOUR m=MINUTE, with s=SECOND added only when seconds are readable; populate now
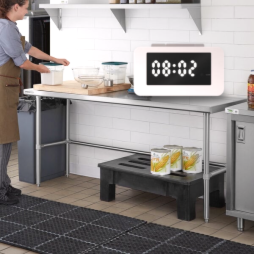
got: h=8 m=2
